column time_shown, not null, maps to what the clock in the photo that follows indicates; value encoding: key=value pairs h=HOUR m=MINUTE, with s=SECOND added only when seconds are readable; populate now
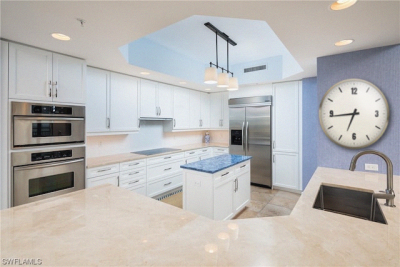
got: h=6 m=44
